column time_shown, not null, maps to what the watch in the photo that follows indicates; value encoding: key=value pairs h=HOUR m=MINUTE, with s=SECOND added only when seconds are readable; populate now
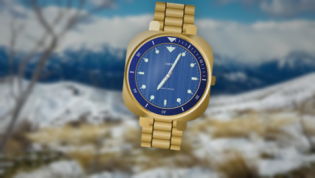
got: h=7 m=4
